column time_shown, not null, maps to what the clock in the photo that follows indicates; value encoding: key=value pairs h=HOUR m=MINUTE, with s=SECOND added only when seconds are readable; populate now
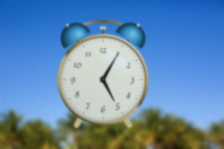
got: h=5 m=5
